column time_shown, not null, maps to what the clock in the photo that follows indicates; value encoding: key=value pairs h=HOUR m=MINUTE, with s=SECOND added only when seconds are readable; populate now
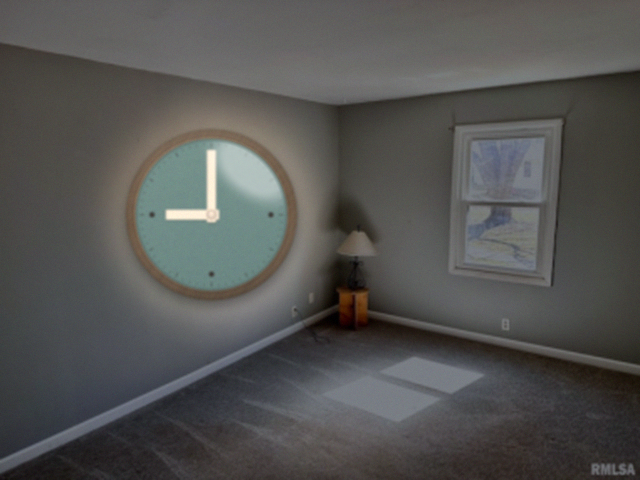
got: h=9 m=0
